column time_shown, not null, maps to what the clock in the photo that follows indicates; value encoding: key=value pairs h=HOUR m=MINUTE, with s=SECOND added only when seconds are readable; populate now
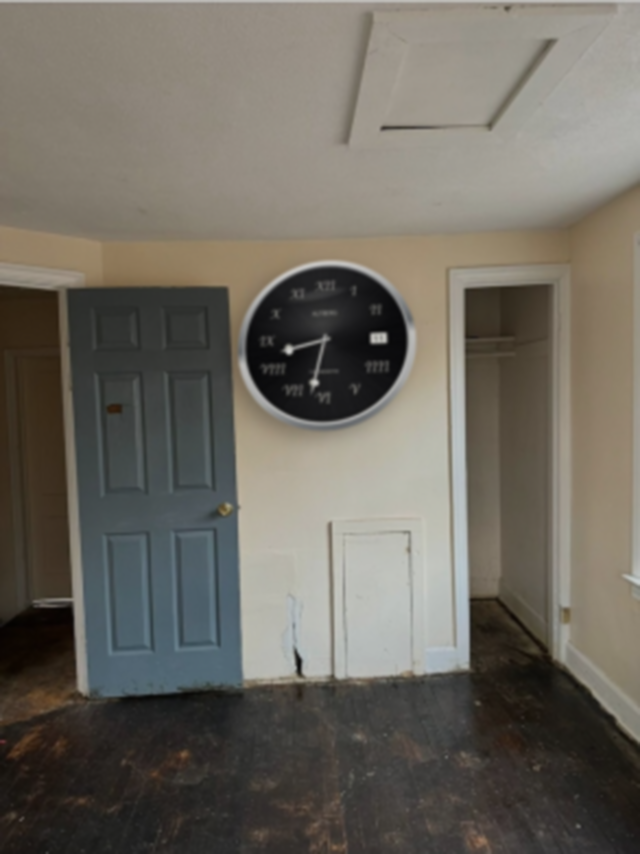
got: h=8 m=32
